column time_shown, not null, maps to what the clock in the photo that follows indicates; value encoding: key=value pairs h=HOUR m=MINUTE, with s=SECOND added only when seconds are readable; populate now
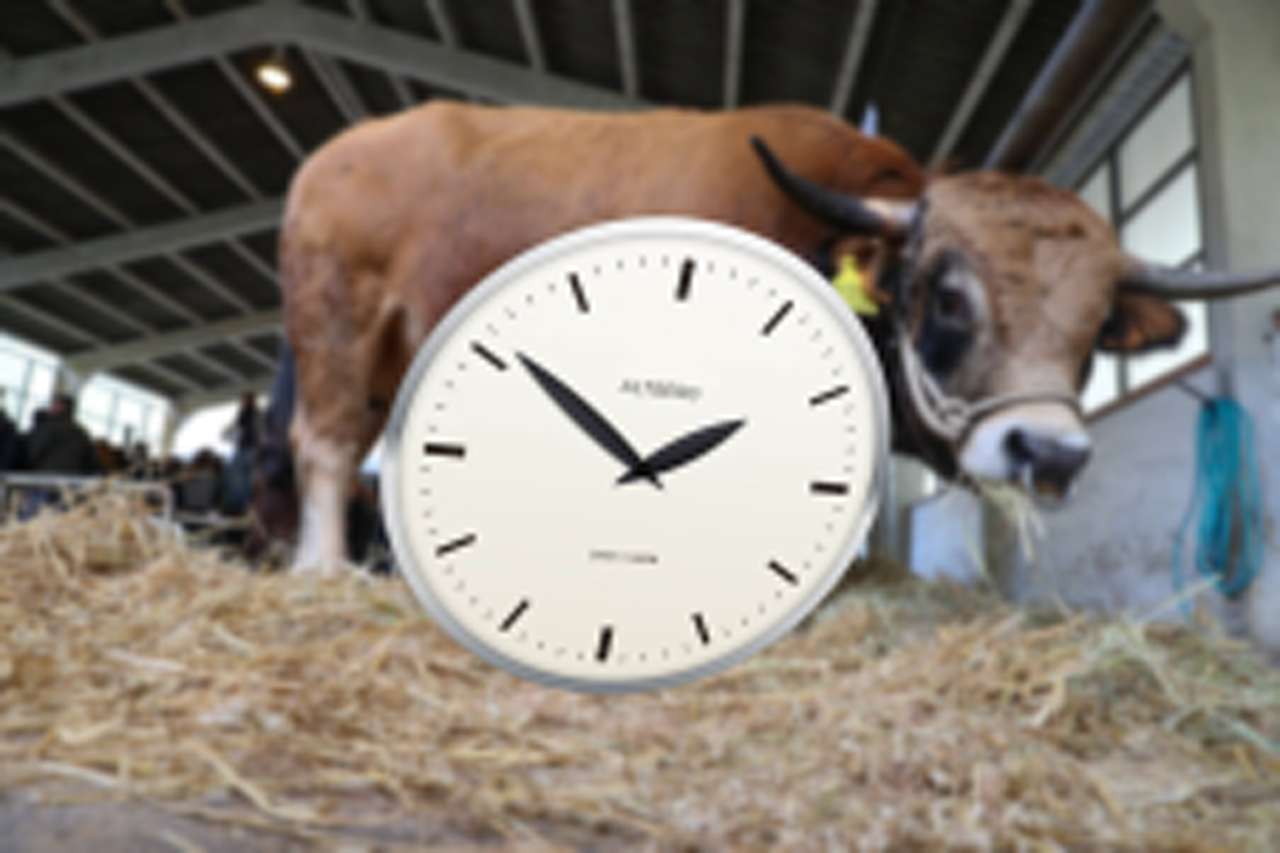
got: h=1 m=51
